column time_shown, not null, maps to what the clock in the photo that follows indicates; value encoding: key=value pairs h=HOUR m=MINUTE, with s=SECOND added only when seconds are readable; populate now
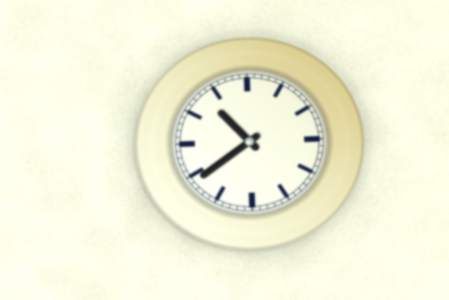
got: h=10 m=39
